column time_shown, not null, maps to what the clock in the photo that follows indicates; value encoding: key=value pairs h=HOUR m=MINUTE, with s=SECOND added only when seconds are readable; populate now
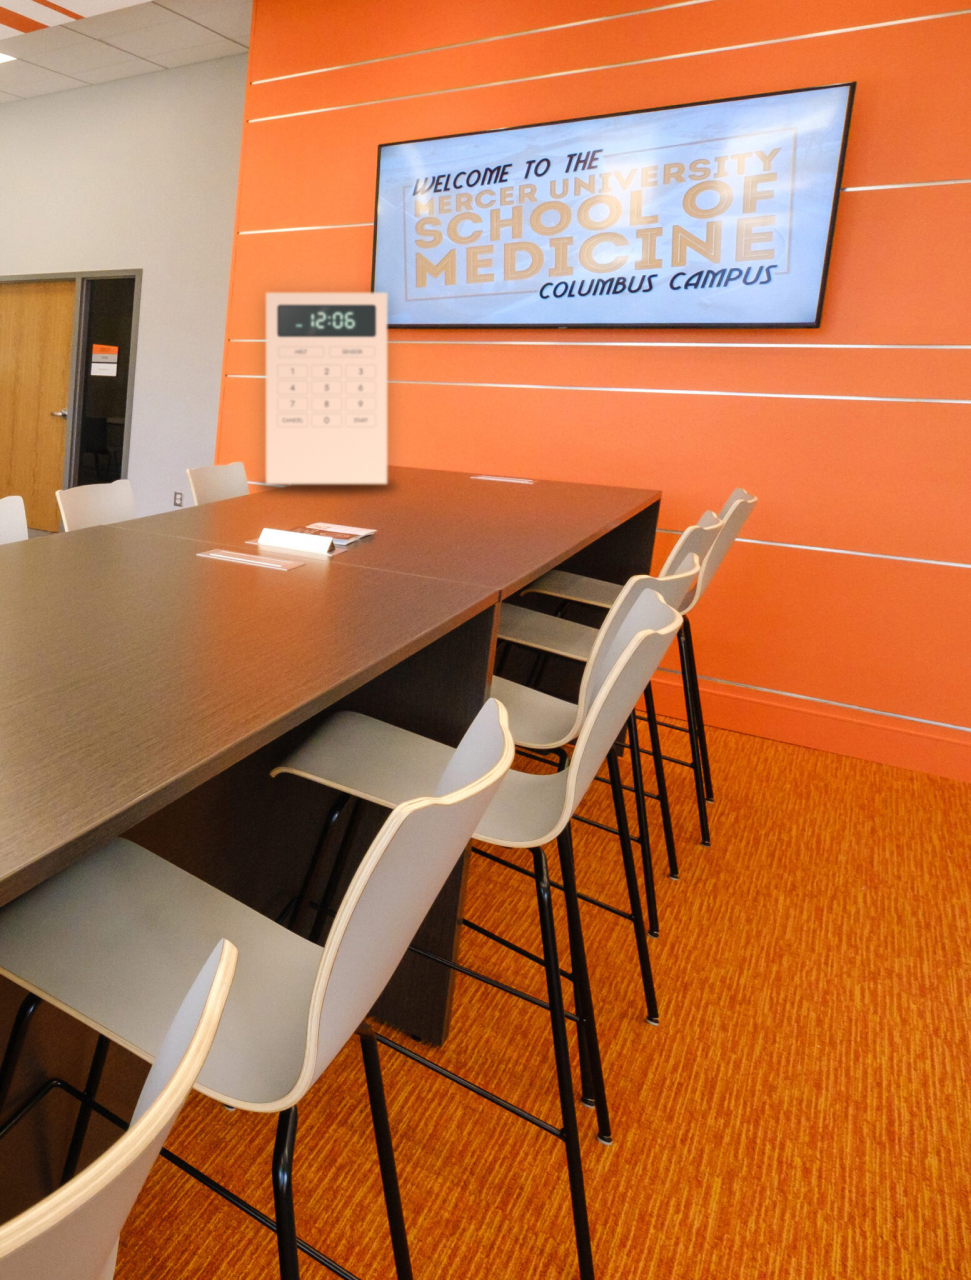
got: h=12 m=6
